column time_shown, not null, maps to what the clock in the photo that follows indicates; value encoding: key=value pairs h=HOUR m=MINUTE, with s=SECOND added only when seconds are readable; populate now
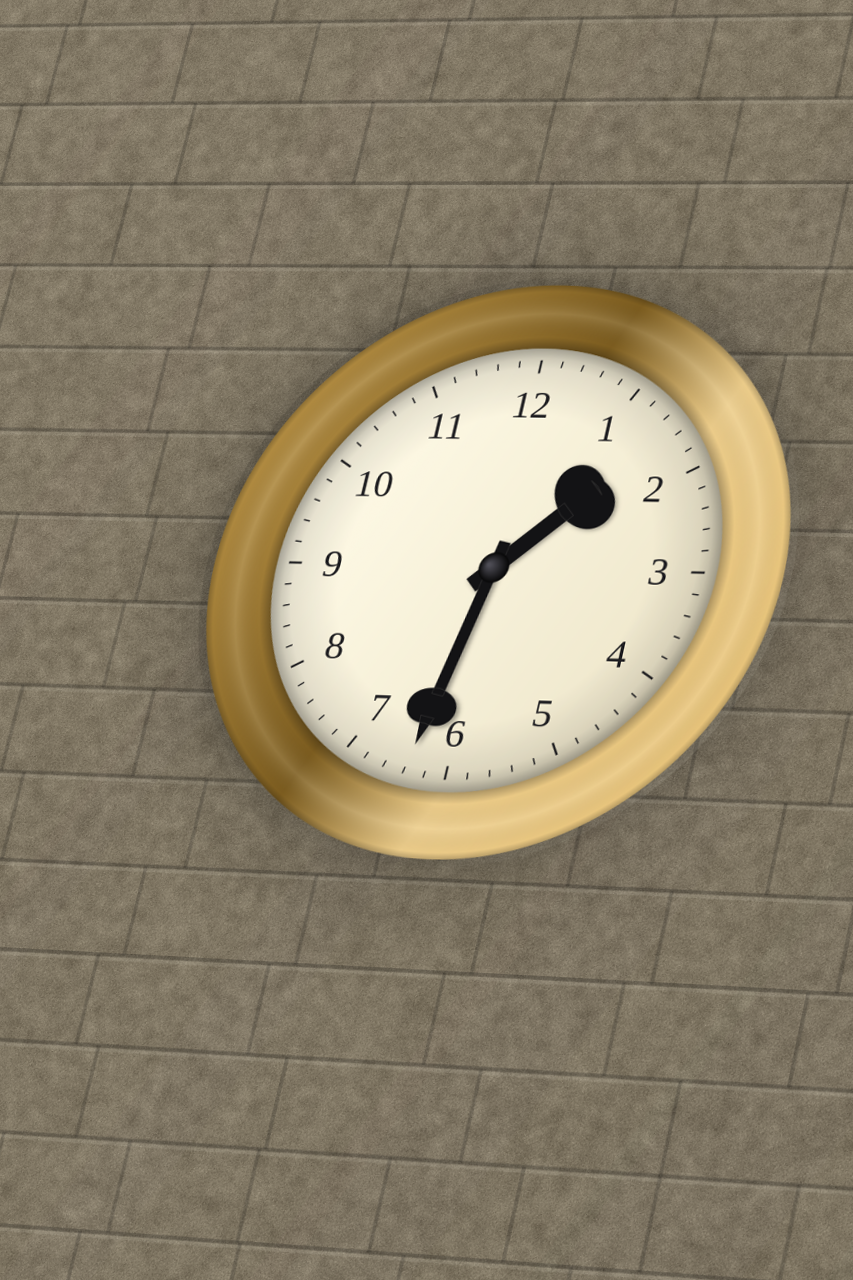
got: h=1 m=32
